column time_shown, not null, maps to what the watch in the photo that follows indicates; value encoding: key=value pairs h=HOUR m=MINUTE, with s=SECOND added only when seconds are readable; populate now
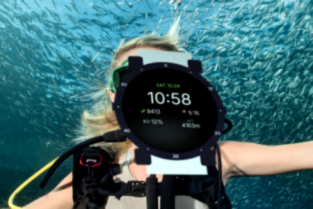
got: h=10 m=58
